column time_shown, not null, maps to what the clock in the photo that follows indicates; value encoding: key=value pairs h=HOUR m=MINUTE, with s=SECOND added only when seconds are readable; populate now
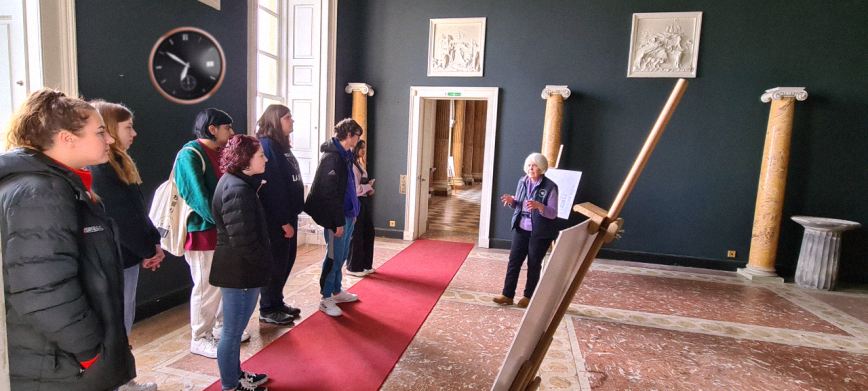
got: h=6 m=51
